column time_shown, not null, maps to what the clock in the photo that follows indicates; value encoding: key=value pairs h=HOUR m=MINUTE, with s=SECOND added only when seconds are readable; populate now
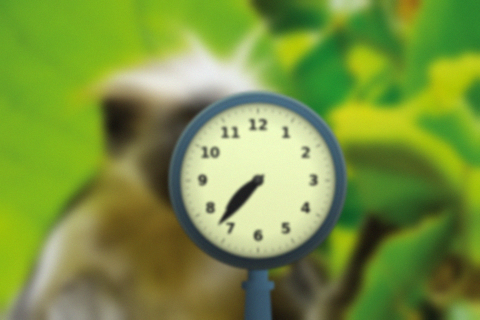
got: h=7 m=37
